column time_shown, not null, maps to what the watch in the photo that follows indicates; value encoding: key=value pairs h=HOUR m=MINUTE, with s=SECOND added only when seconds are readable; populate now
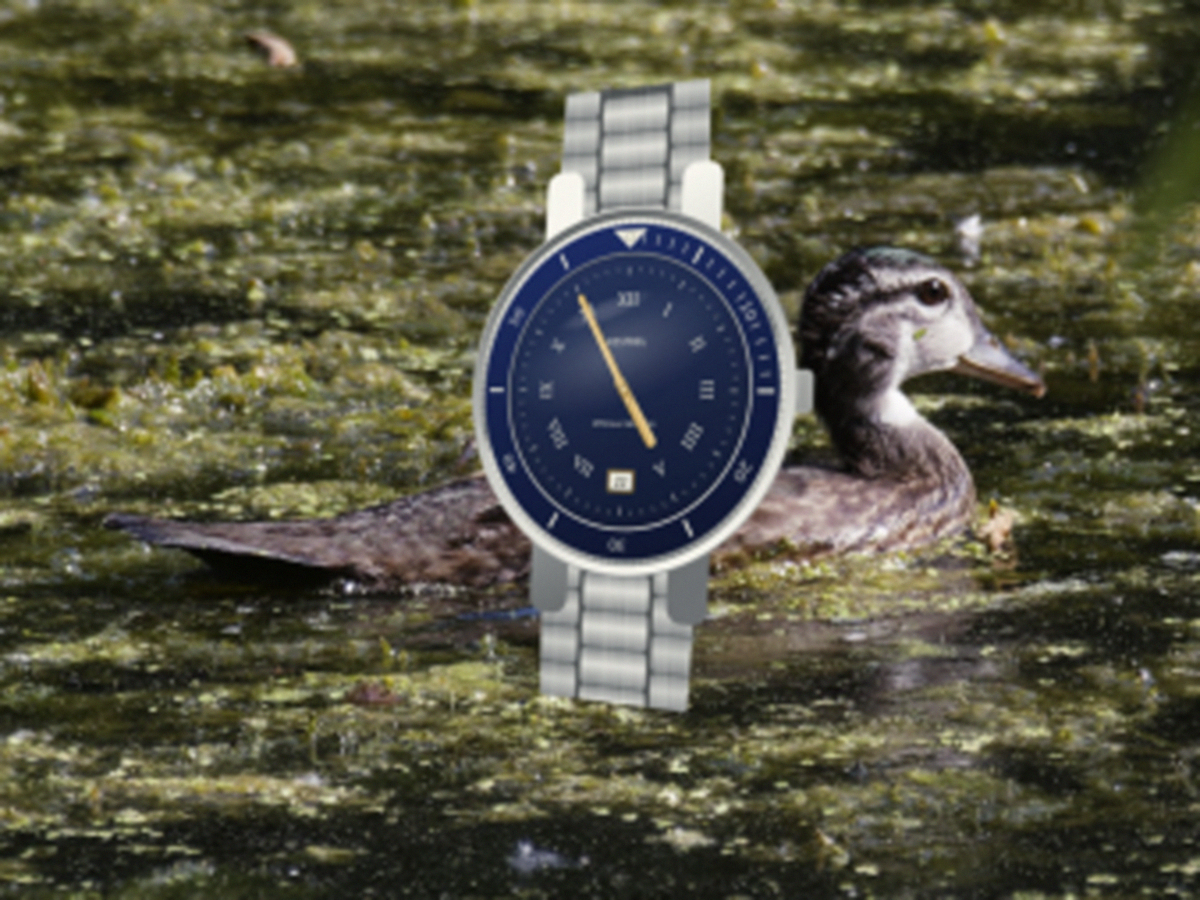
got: h=4 m=55
